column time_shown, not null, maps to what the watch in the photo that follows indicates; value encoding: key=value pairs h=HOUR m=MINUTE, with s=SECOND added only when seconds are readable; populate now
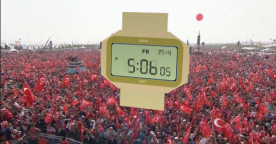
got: h=5 m=6 s=5
